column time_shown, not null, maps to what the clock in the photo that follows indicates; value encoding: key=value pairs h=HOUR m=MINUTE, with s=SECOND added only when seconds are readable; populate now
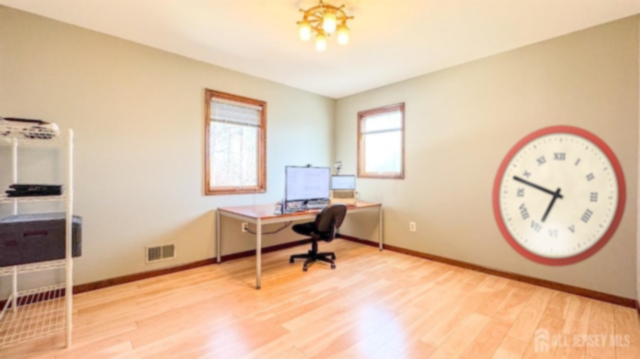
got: h=6 m=48
